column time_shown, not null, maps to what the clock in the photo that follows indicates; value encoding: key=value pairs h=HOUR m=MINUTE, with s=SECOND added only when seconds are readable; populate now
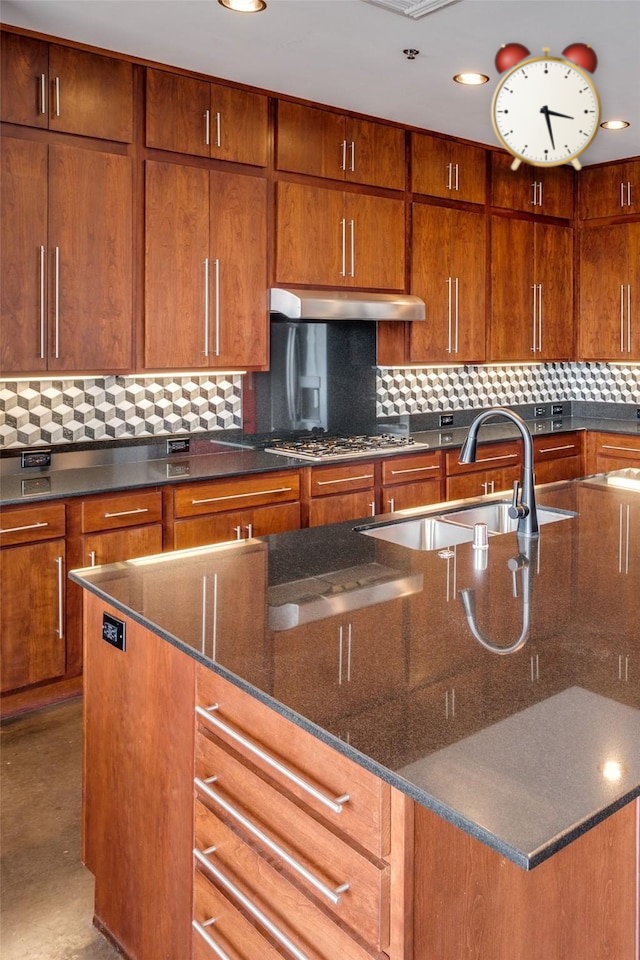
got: h=3 m=28
